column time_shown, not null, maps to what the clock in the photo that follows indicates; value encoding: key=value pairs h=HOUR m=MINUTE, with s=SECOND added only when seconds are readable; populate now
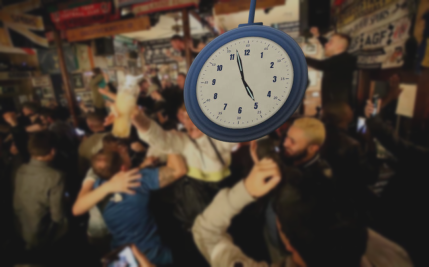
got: h=4 m=57
